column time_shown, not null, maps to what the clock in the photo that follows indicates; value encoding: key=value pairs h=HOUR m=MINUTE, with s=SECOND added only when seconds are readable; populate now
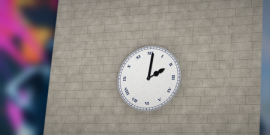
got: h=2 m=1
